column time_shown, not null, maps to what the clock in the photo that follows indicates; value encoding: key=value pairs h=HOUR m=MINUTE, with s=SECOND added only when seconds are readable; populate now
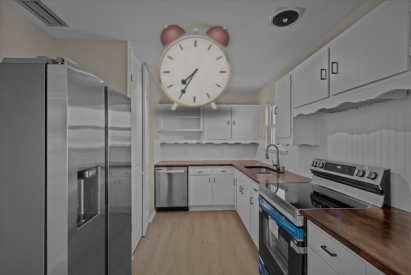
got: h=7 m=35
